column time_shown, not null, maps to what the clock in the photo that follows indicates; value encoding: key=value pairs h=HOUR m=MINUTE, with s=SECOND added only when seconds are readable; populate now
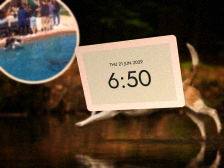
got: h=6 m=50
